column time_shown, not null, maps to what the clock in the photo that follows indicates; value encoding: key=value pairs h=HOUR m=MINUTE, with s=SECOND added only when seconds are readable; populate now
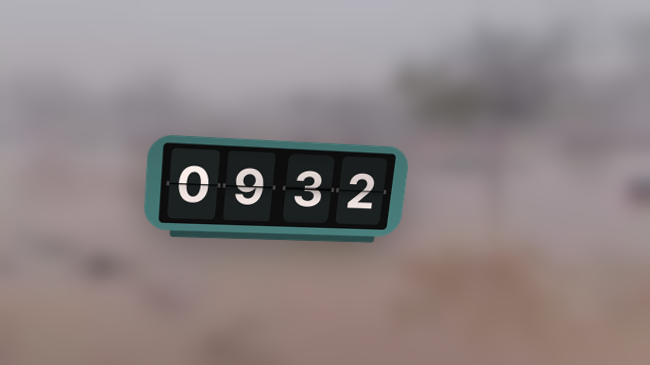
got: h=9 m=32
